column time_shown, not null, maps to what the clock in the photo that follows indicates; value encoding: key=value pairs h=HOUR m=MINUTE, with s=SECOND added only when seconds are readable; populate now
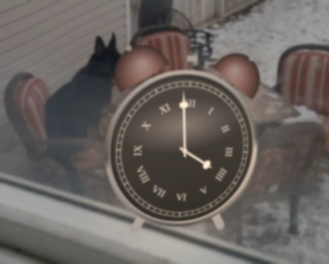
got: h=3 m=59
